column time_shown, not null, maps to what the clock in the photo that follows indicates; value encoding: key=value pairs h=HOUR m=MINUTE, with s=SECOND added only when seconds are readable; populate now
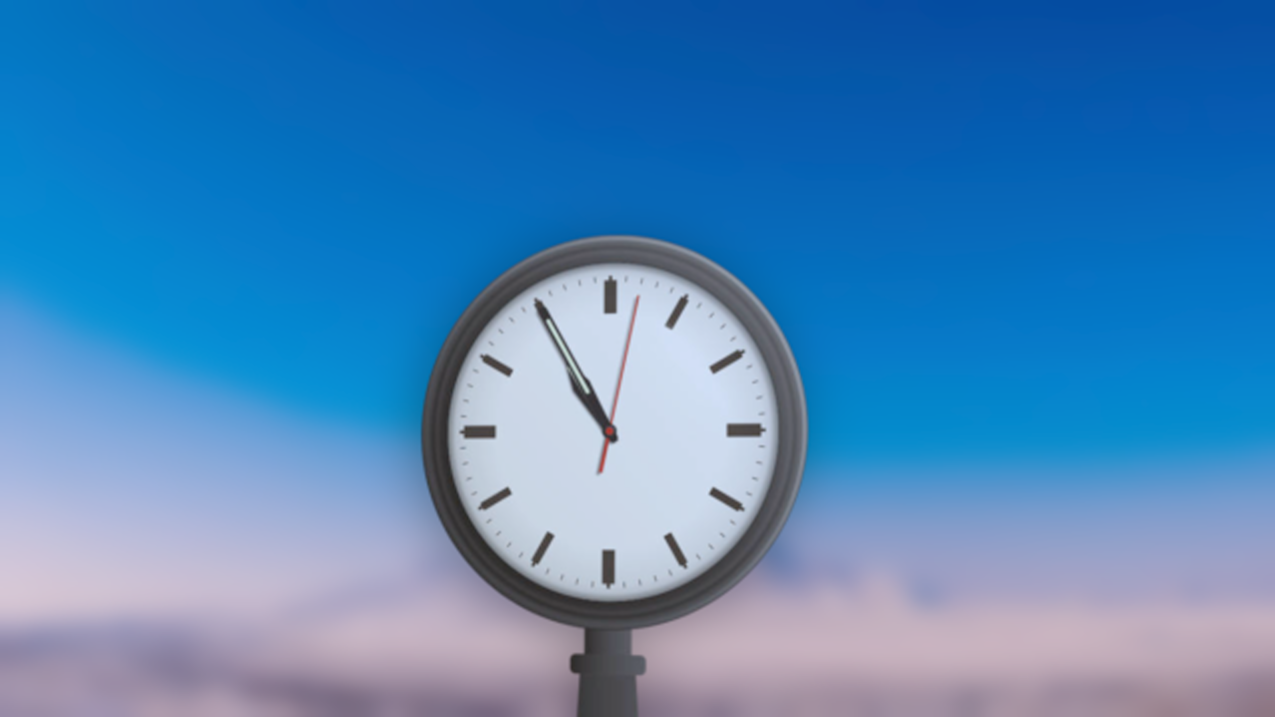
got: h=10 m=55 s=2
